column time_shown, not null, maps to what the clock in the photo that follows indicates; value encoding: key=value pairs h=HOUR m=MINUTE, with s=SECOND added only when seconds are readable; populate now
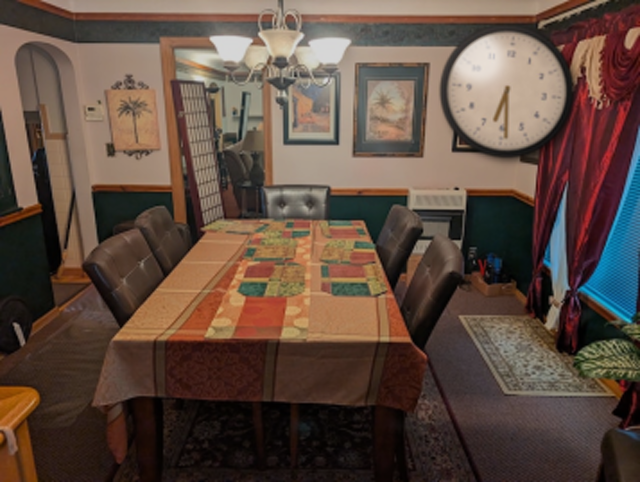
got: h=6 m=29
